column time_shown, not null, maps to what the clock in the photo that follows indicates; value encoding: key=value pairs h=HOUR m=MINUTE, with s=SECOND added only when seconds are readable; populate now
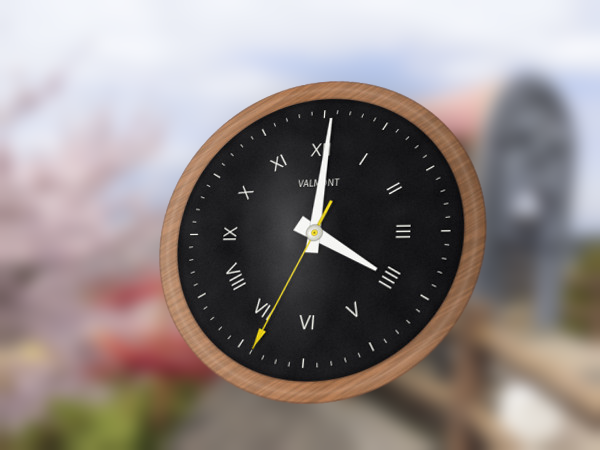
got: h=4 m=0 s=34
